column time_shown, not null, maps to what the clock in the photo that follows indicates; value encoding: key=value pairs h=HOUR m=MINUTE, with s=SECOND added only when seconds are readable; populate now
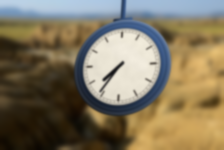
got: h=7 m=36
